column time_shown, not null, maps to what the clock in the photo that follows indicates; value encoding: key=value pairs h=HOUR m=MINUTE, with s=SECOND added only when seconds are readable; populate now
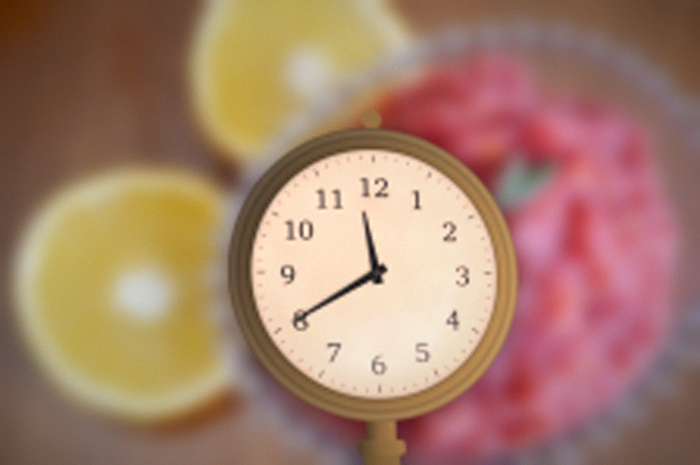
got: h=11 m=40
